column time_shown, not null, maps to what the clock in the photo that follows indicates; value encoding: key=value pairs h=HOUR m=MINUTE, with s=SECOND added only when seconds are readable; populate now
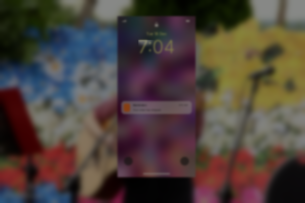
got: h=7 m=4
